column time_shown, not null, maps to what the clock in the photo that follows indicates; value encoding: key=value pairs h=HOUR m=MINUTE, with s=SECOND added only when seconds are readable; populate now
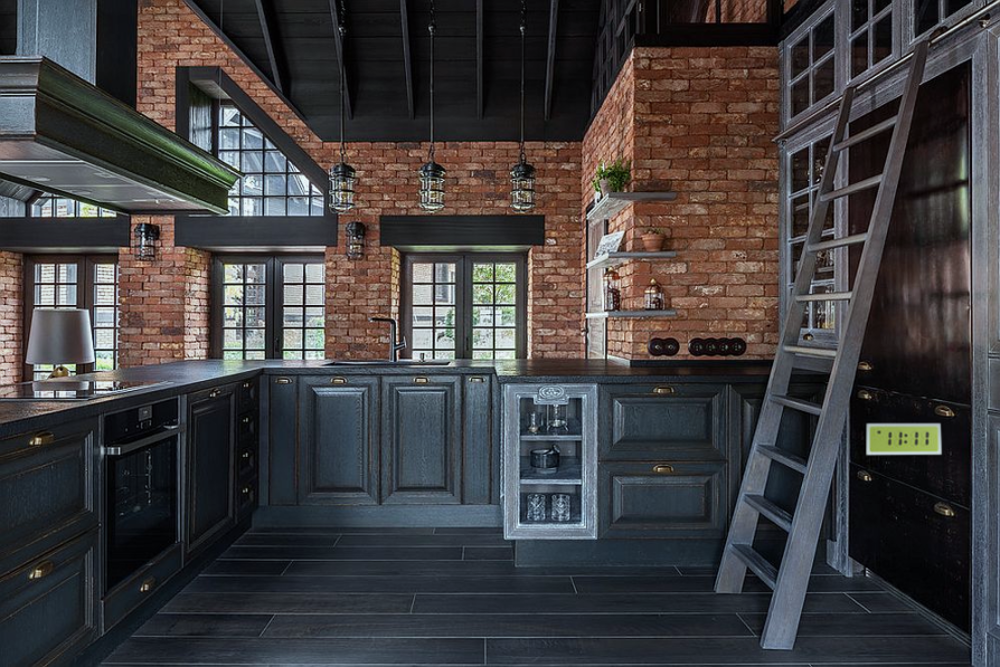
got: h=11 m=11
